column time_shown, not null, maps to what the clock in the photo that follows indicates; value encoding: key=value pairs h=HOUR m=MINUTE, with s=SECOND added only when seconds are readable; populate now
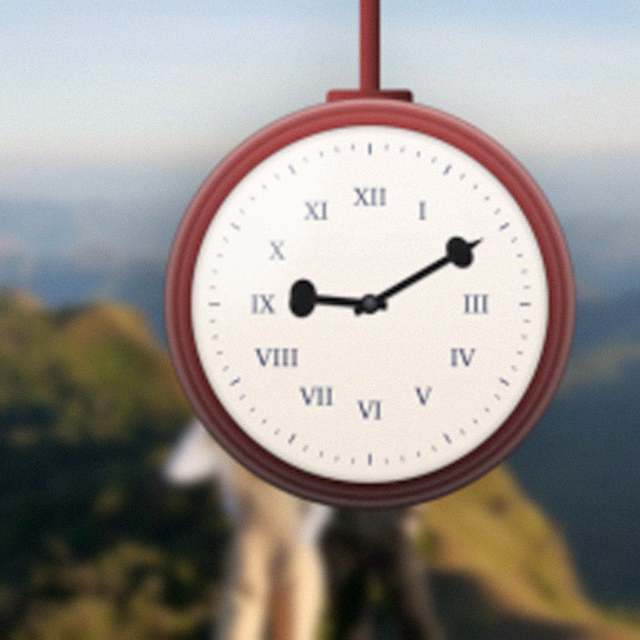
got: h=9 m=10
